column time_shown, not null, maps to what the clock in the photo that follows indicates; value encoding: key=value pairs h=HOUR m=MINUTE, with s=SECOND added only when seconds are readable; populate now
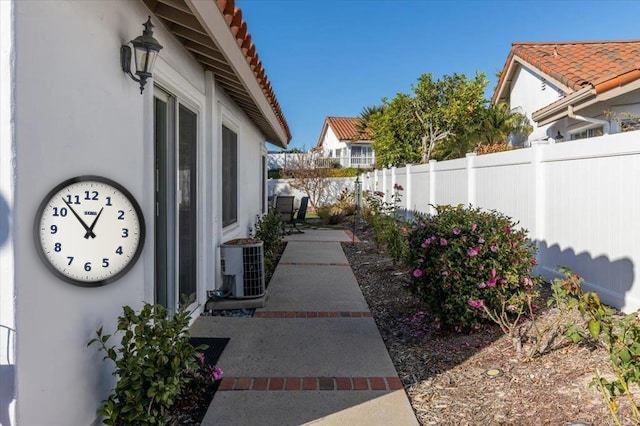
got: h=12 m=53
